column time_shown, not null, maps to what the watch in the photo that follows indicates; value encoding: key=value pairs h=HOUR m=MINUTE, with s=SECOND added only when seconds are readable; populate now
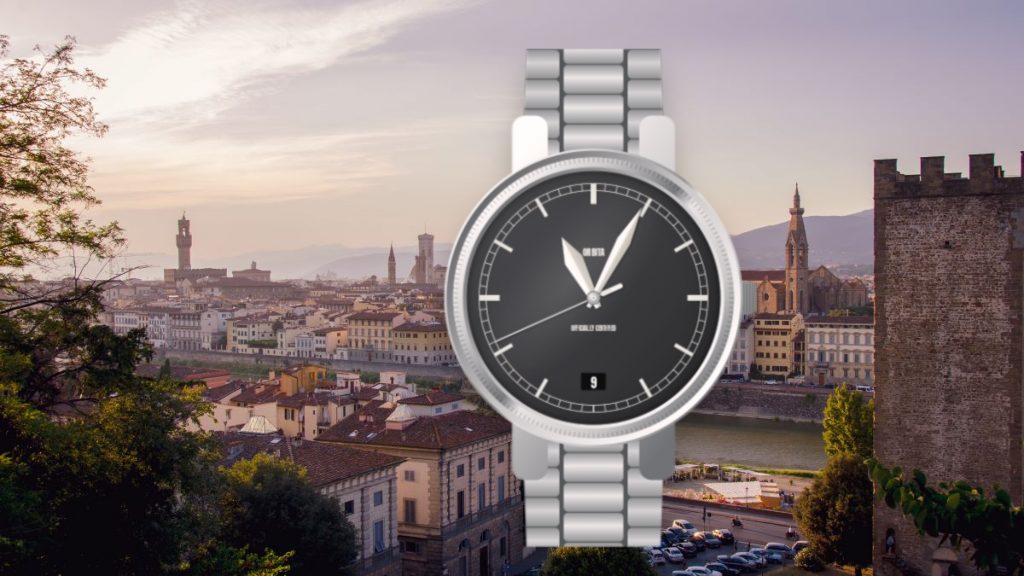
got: h=11 m=4 s=41
